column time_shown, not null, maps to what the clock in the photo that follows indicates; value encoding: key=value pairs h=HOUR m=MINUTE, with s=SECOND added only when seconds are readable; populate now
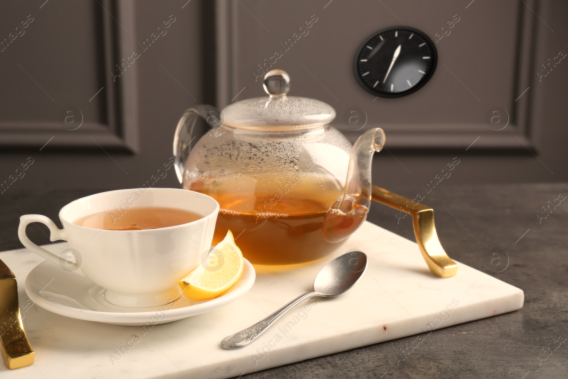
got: h=12 m=33
